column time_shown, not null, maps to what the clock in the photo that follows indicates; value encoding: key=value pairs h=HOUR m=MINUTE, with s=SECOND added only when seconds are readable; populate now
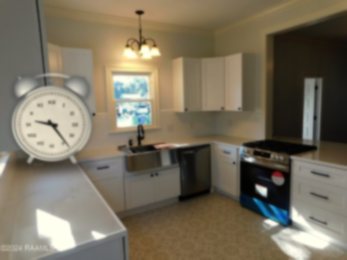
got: h=9 m=24
